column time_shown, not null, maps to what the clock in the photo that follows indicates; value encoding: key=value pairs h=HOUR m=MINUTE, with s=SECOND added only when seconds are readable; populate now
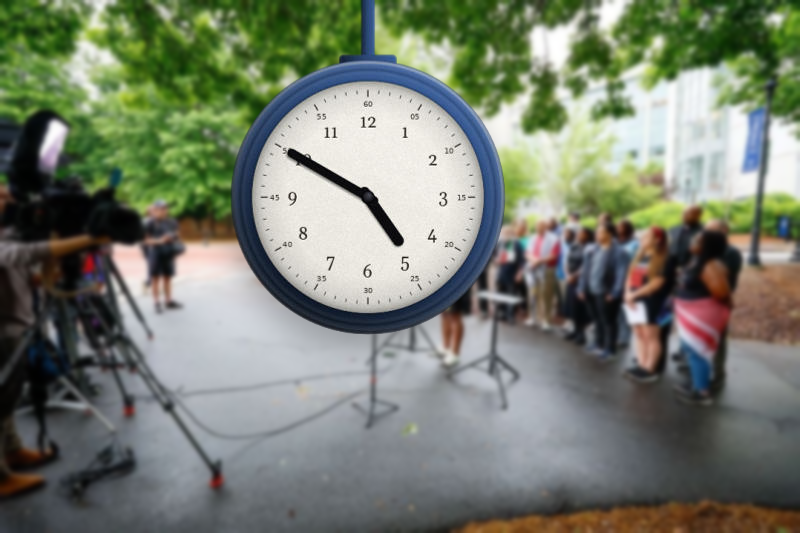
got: h=4 m=50
